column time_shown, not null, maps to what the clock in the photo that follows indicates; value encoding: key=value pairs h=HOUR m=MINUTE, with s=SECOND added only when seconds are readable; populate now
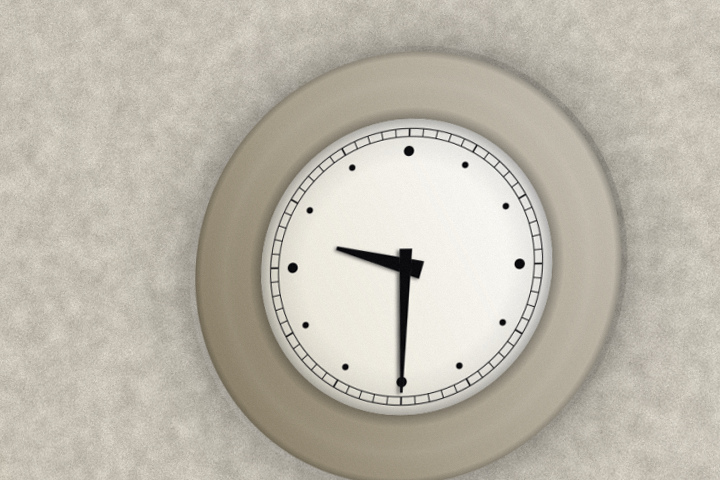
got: h=9 m=30
